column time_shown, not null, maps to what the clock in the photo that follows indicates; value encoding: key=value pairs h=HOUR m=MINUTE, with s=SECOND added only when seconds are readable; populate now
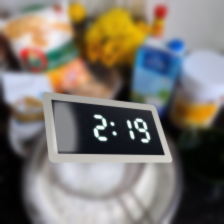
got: h=2 m=19
